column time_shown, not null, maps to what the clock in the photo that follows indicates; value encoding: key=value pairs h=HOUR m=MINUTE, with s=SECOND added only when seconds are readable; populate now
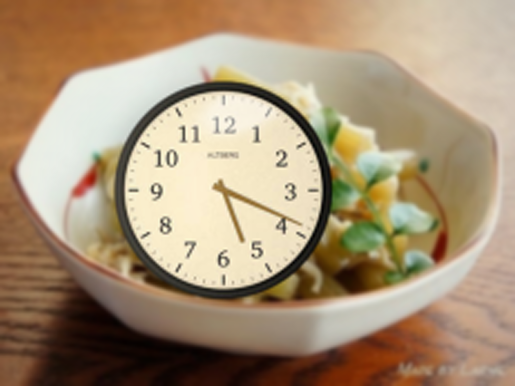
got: h=5 m=19
